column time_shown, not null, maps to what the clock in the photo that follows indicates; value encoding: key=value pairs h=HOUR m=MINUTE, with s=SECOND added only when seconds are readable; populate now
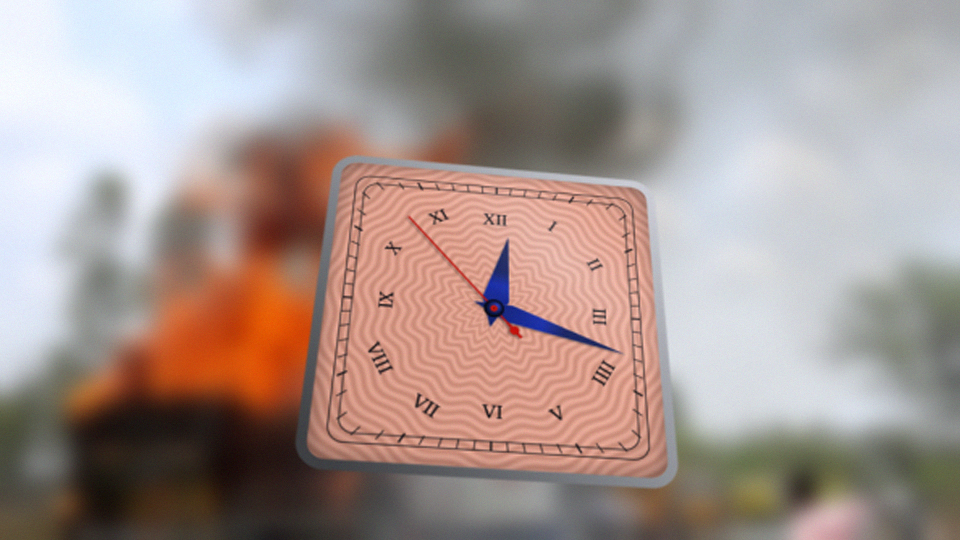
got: h=12 m=17 s=53
